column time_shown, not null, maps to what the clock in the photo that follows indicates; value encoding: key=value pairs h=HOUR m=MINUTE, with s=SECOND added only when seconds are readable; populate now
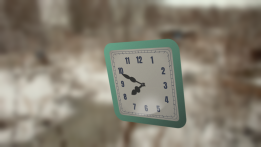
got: h=7 m=49
